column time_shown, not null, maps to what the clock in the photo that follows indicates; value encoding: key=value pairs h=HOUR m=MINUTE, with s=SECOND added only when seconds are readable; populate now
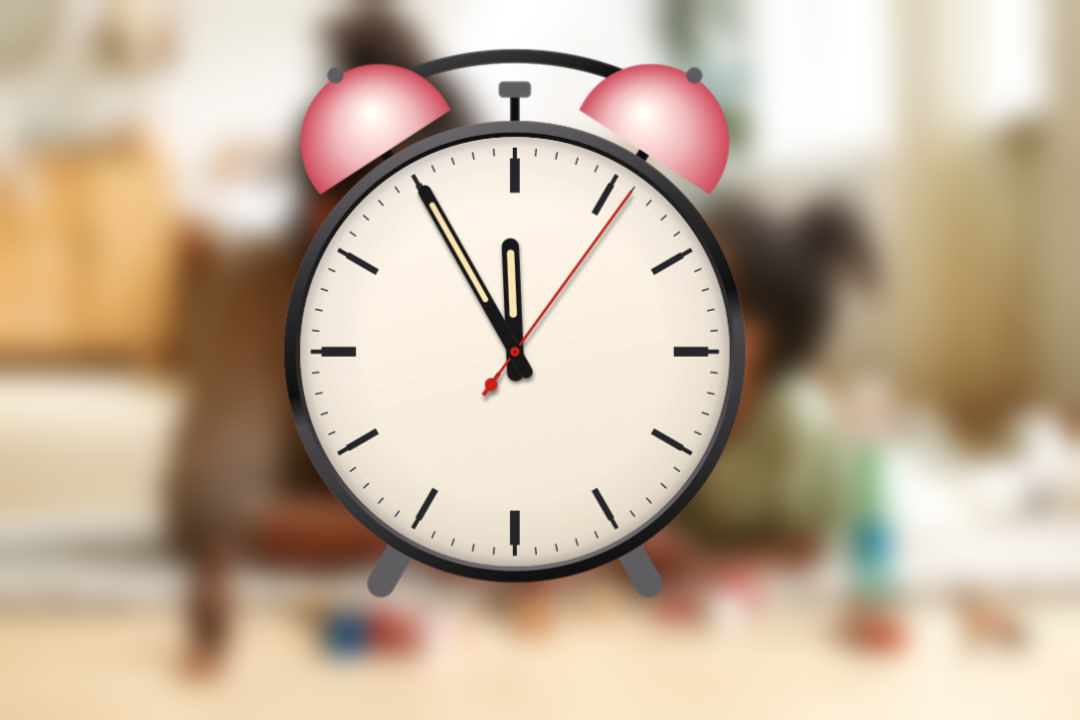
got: h=11 m=55 s=6
